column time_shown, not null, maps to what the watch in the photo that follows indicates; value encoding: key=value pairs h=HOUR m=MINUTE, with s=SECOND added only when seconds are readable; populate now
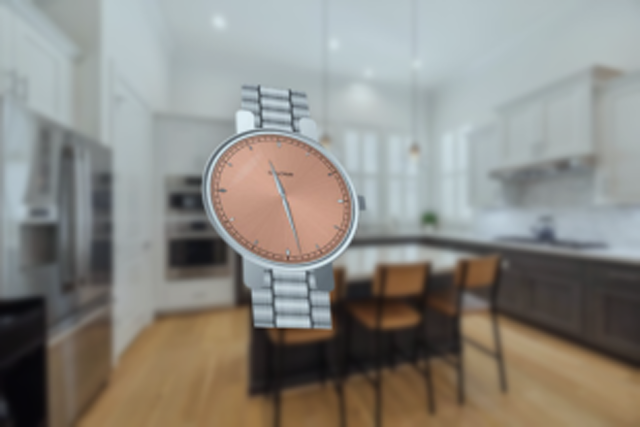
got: h=11 m=28
